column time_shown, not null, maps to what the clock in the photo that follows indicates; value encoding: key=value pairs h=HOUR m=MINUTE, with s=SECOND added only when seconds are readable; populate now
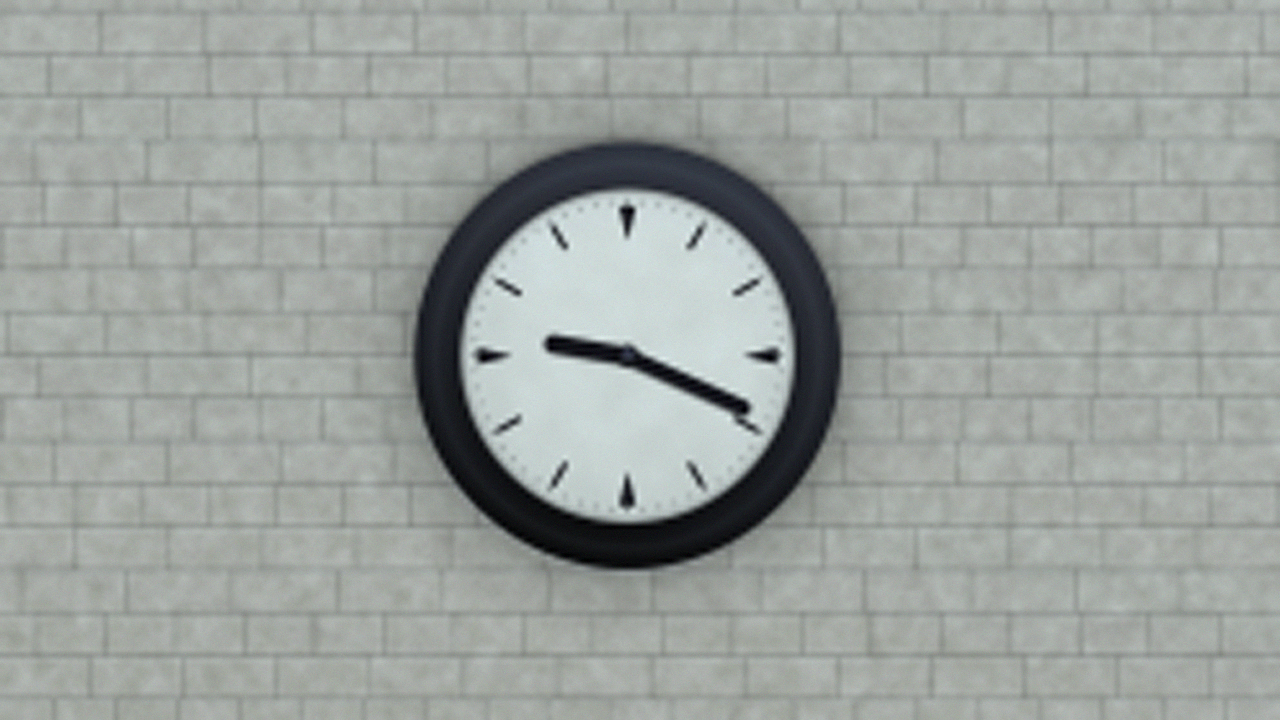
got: h=9 m=19
